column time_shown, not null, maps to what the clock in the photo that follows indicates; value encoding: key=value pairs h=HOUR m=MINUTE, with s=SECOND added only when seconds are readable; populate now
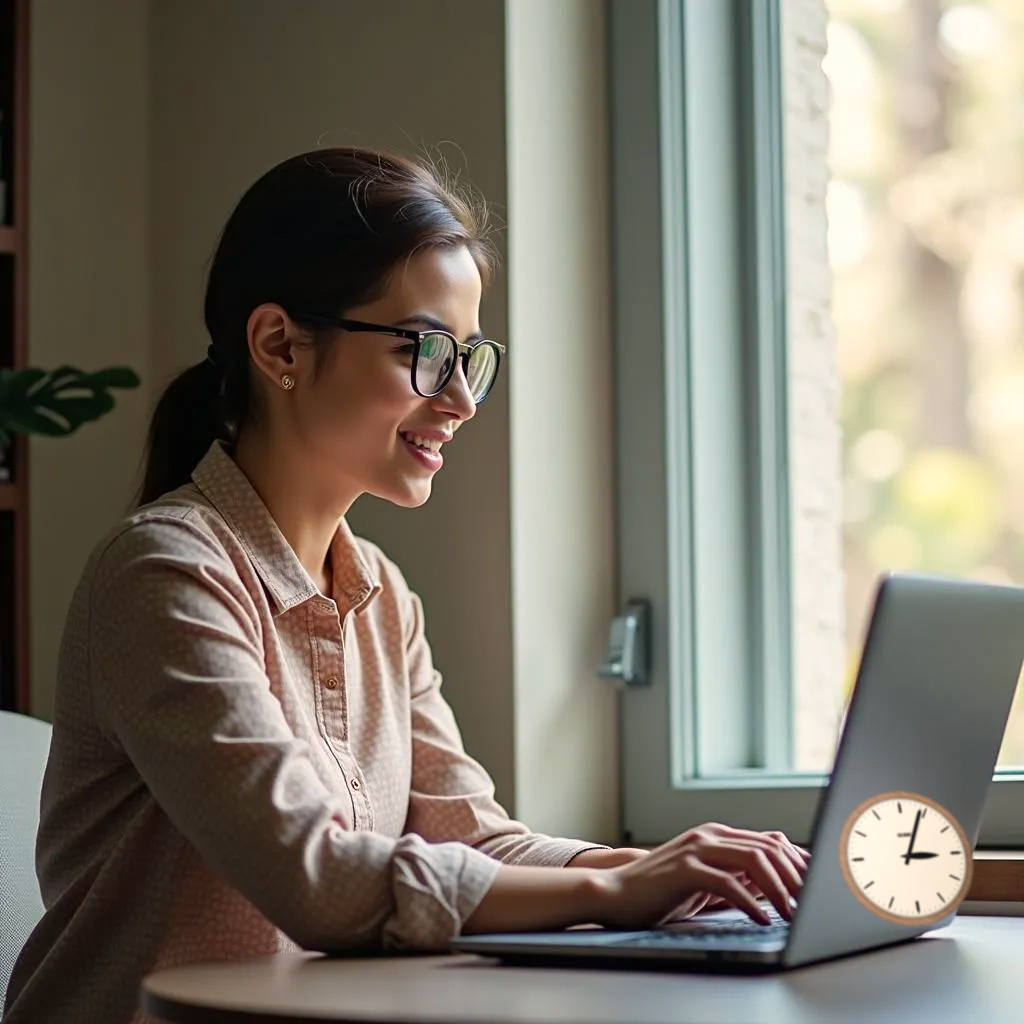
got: h=3 m=4
